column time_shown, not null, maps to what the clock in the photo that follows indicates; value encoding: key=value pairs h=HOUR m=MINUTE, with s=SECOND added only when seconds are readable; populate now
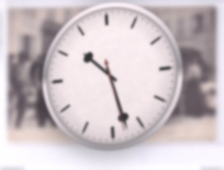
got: h=10 m=27 s=28
